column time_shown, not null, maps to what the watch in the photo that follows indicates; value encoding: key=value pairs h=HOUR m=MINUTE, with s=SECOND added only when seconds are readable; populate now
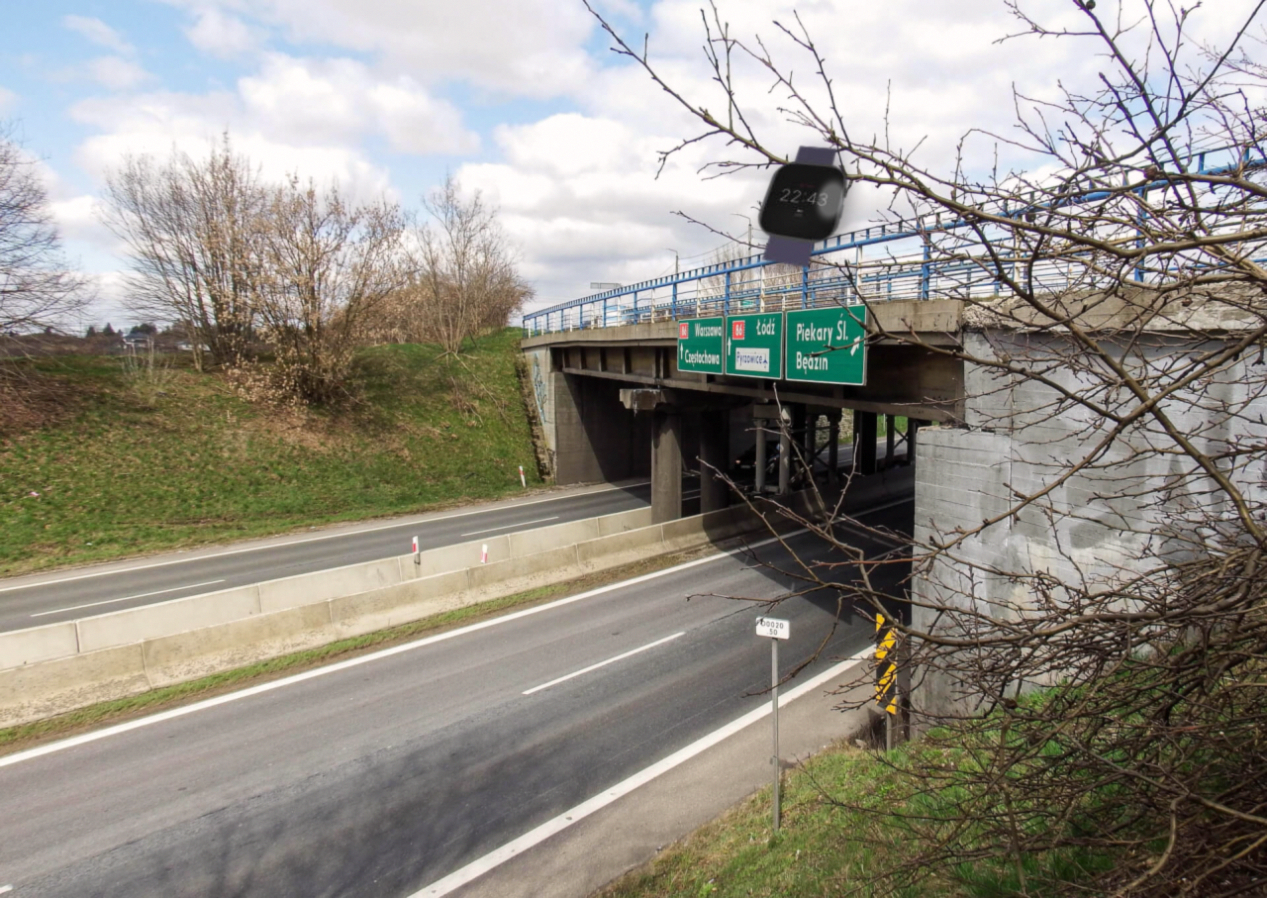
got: h=22 m=43
